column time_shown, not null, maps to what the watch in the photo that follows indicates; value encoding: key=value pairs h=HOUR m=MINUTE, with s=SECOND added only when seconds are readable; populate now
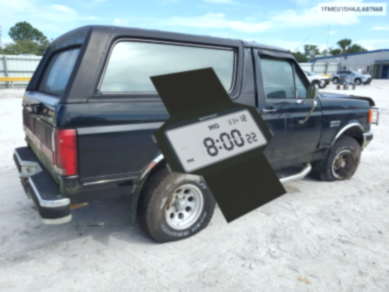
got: h=8 m=0
